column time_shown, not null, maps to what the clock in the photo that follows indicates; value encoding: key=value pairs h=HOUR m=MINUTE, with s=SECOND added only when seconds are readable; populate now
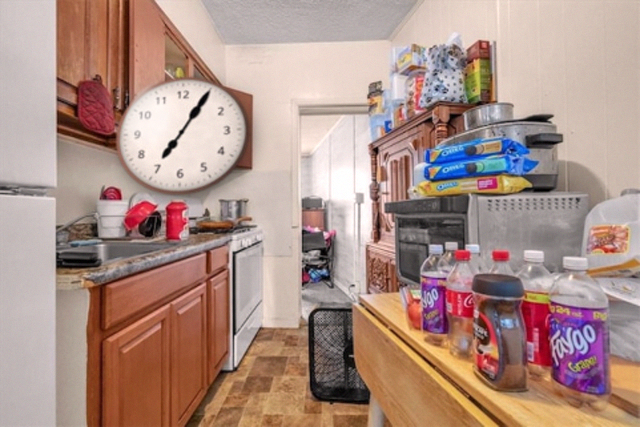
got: h=7 m=5
